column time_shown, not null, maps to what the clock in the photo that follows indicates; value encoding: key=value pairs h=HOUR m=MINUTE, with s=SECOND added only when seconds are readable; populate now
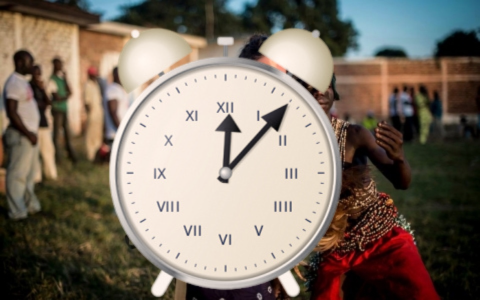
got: h=12 m=7
